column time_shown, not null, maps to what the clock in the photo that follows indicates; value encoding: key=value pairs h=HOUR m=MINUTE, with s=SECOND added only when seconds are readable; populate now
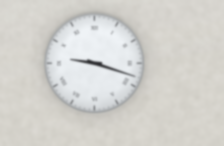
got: h=9 m=18
